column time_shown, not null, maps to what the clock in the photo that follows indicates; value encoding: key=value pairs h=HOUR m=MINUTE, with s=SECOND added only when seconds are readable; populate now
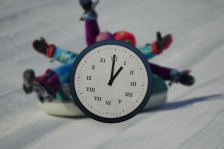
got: h=1 m=0
